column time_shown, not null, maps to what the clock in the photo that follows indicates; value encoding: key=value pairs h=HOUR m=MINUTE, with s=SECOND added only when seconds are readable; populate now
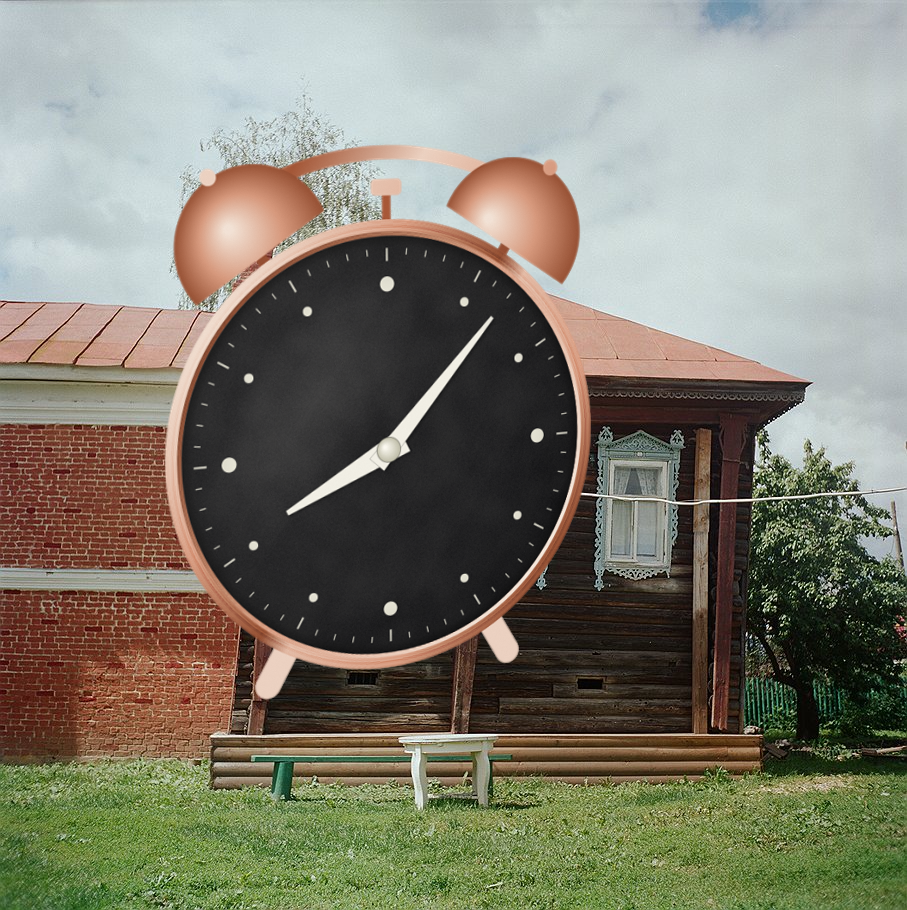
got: h=8 m=7
